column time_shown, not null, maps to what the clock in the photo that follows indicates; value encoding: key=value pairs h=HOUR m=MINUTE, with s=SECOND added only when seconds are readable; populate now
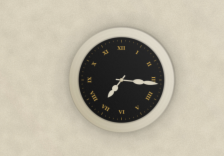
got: h=7 m=16
